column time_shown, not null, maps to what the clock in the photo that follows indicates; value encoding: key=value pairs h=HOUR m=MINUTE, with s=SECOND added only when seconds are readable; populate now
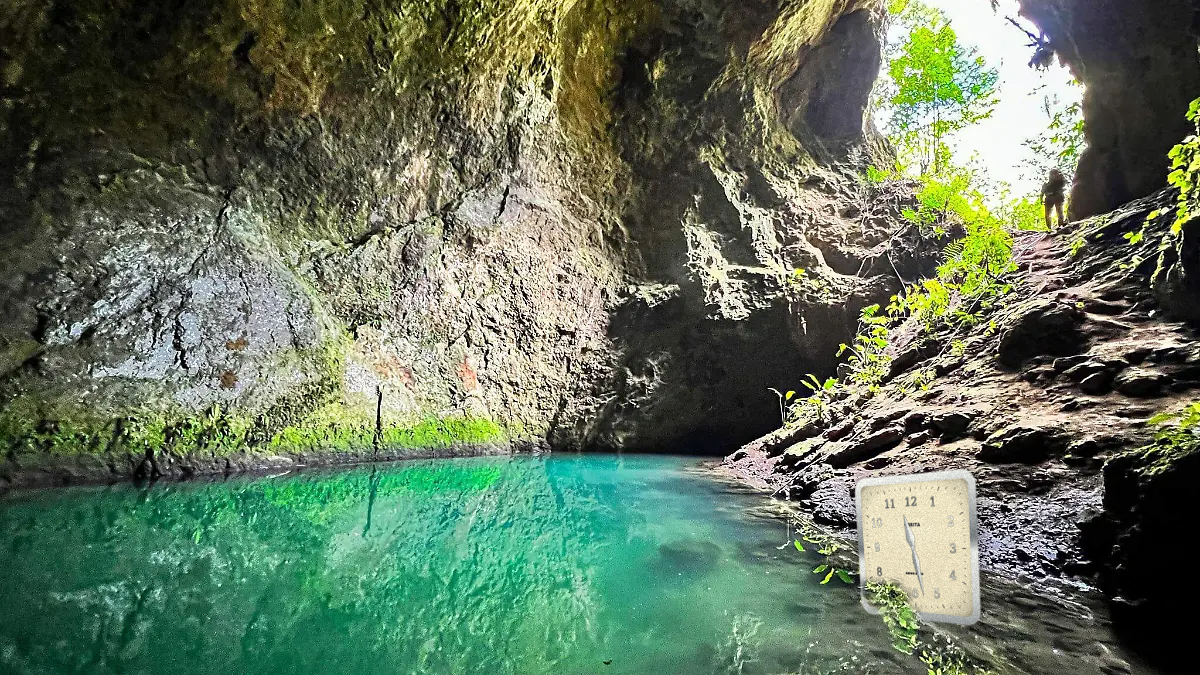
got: h=11 m=28
